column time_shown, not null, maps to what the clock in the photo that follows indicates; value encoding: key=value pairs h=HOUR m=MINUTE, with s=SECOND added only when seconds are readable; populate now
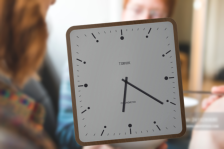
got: h=6 m=21
